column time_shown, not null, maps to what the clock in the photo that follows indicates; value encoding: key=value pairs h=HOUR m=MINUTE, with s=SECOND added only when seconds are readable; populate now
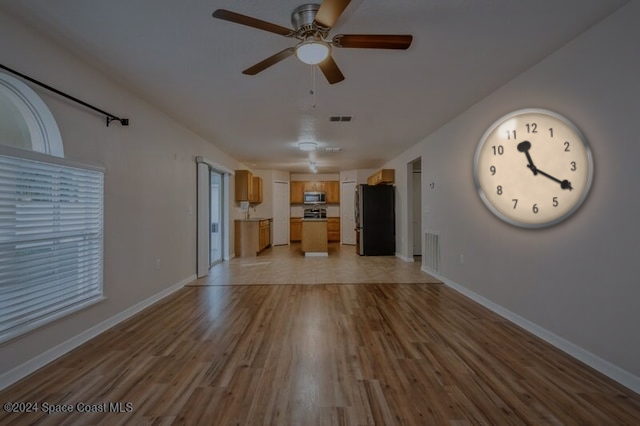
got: h=11 m=20
